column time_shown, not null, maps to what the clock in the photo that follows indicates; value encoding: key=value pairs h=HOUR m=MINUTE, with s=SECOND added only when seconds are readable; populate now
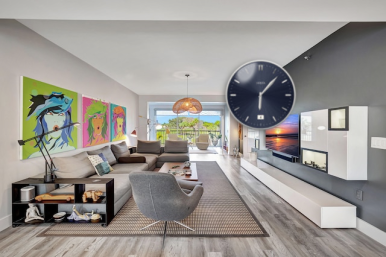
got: h=6 m=7
